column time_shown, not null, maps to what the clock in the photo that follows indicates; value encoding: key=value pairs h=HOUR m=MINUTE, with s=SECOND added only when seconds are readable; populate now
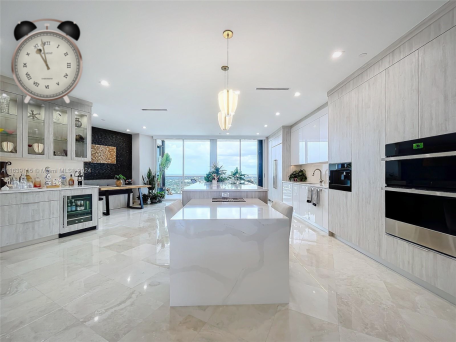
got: h=10 m=58
